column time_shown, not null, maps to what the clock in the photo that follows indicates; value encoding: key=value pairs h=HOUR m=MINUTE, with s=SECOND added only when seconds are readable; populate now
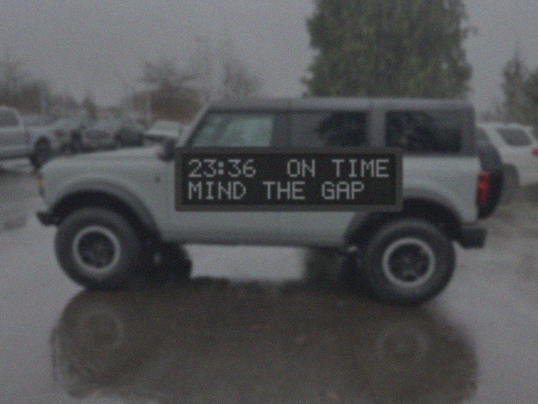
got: h=23 m=36
